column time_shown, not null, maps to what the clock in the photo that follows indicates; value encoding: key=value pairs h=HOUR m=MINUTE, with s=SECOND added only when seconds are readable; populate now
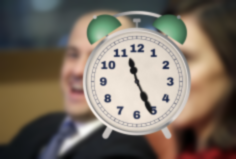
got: h=11 m=26
